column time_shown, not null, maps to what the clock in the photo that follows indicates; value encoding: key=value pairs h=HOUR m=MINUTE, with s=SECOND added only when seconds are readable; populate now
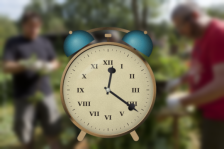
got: h=12 m=21
